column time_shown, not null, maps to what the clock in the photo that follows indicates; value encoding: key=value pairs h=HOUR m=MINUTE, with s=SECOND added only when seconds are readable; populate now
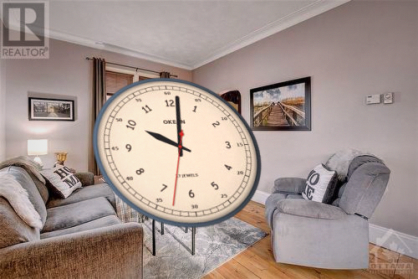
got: h=10 m=1 s=33
